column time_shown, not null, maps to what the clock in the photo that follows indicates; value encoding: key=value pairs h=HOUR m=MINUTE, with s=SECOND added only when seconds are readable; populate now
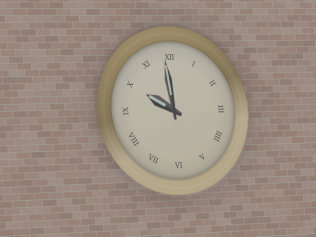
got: h=9 m=59
